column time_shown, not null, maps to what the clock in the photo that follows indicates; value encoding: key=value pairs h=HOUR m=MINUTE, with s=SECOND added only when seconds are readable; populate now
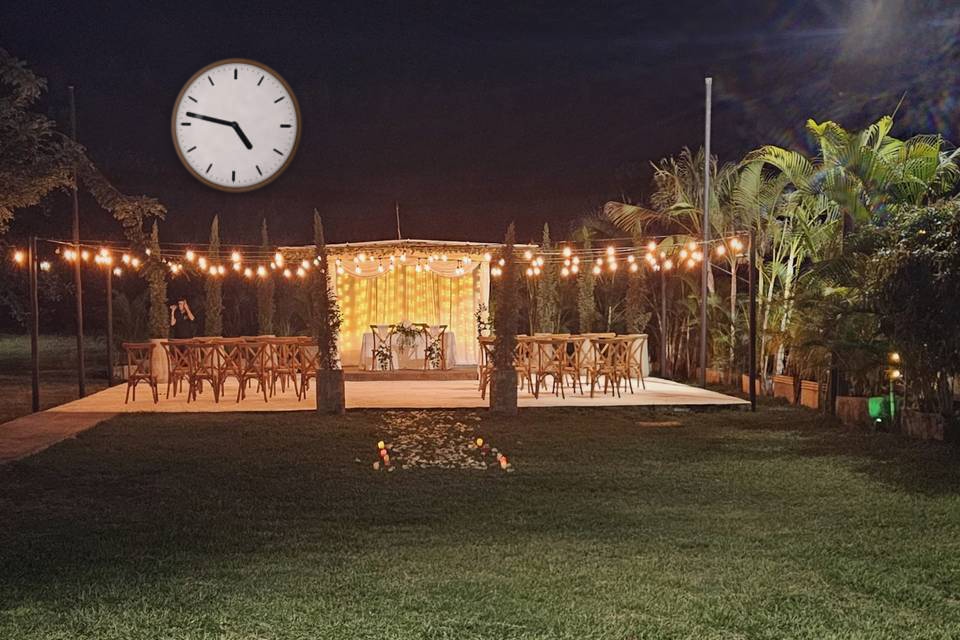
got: h=4 m=47
